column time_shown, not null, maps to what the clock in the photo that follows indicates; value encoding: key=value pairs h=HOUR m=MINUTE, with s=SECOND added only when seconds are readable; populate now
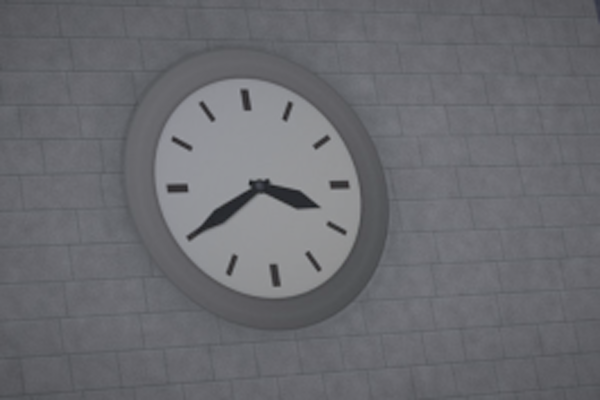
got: h=3 m=40
